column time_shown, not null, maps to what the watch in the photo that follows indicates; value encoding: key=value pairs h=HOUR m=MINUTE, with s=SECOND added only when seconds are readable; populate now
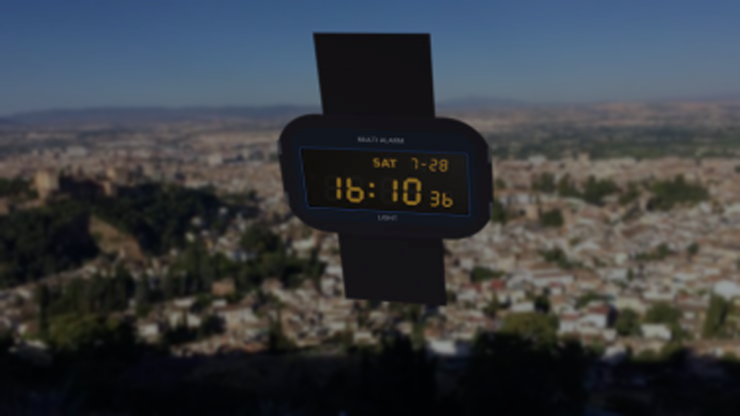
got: h=16 m=10 s=36
